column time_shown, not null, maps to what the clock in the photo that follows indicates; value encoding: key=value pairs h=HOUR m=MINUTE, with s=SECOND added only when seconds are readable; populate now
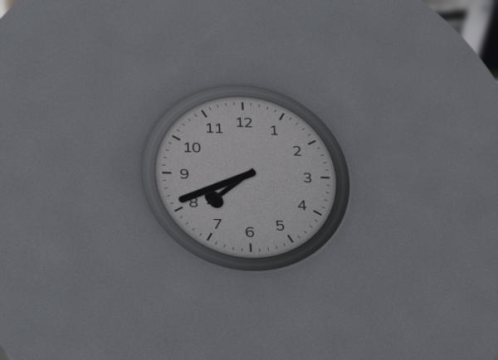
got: h=7 m=41
